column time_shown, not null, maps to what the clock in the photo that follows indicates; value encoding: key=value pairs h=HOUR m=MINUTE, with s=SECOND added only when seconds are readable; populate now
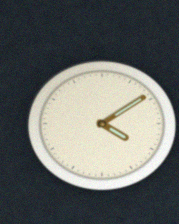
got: h=4 m=9
